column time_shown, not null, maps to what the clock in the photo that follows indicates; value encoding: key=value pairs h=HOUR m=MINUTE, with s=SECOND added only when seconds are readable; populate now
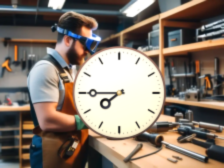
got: h=7 m=45
